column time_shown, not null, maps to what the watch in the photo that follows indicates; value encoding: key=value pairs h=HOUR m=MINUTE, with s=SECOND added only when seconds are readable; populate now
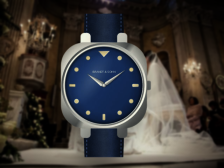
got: h=10 m=9
